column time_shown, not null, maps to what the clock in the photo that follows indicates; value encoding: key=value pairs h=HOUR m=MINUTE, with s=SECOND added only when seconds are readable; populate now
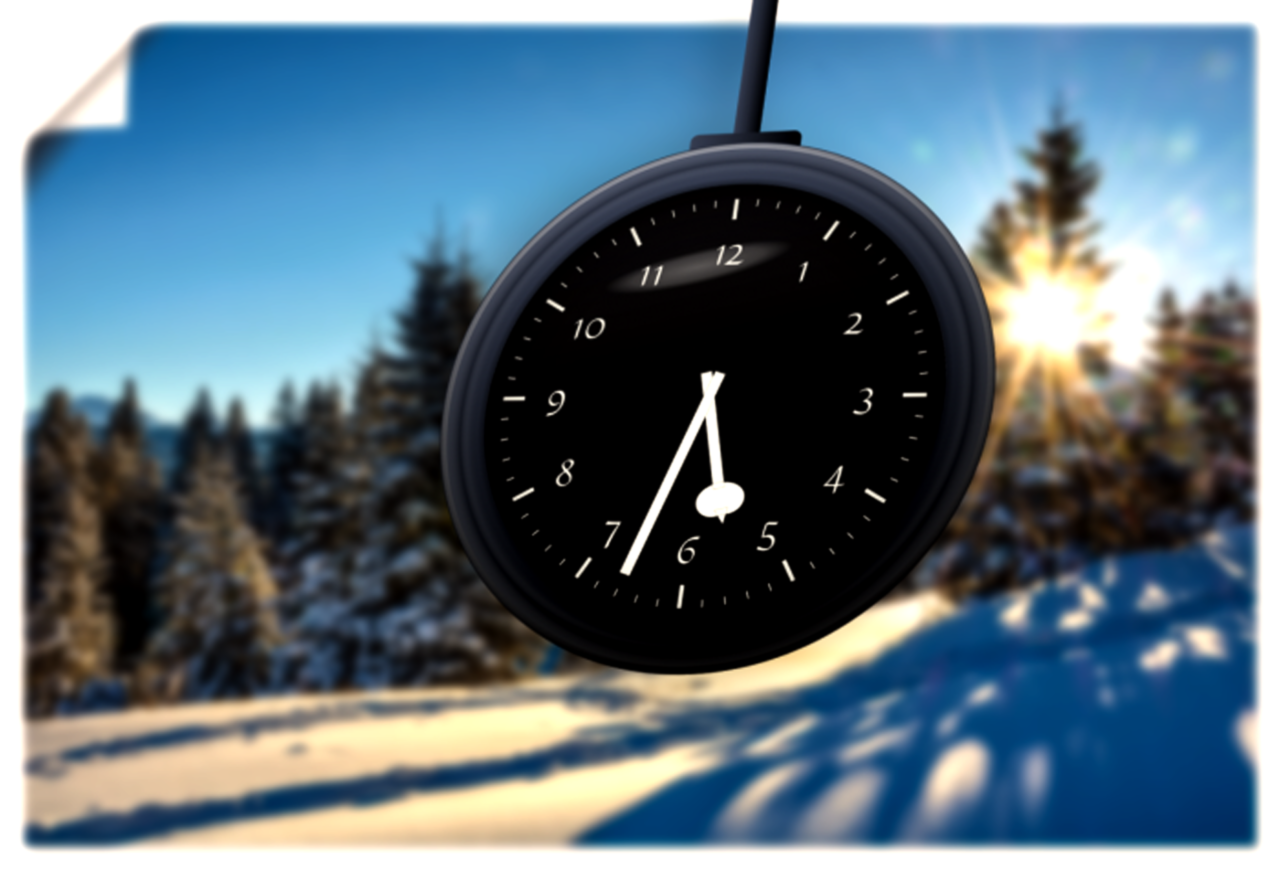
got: h=5 m=33
